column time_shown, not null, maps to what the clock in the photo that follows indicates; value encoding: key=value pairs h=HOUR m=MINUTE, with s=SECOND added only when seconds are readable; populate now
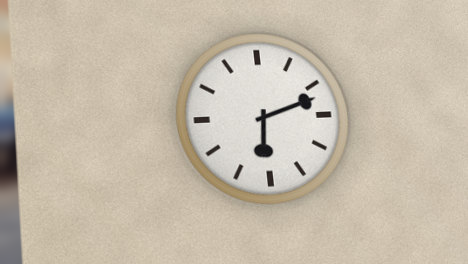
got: h=6 m=12
